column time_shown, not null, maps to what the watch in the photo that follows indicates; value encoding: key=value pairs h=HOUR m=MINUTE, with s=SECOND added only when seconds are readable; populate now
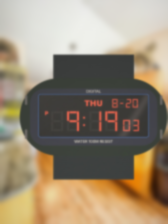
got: h=9 m=19 s=3
